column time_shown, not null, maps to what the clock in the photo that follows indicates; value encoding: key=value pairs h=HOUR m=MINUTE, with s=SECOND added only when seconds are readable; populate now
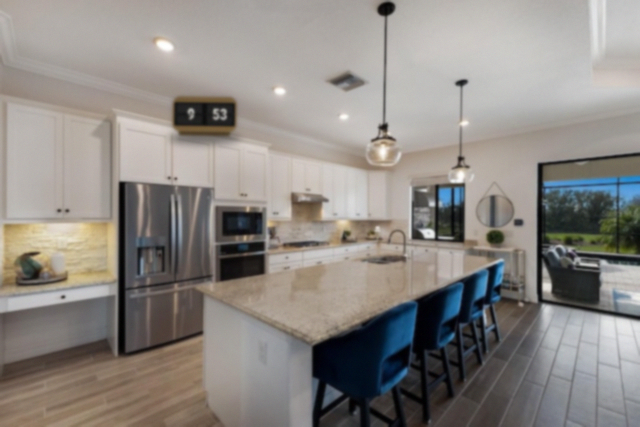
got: h=9 m=53
